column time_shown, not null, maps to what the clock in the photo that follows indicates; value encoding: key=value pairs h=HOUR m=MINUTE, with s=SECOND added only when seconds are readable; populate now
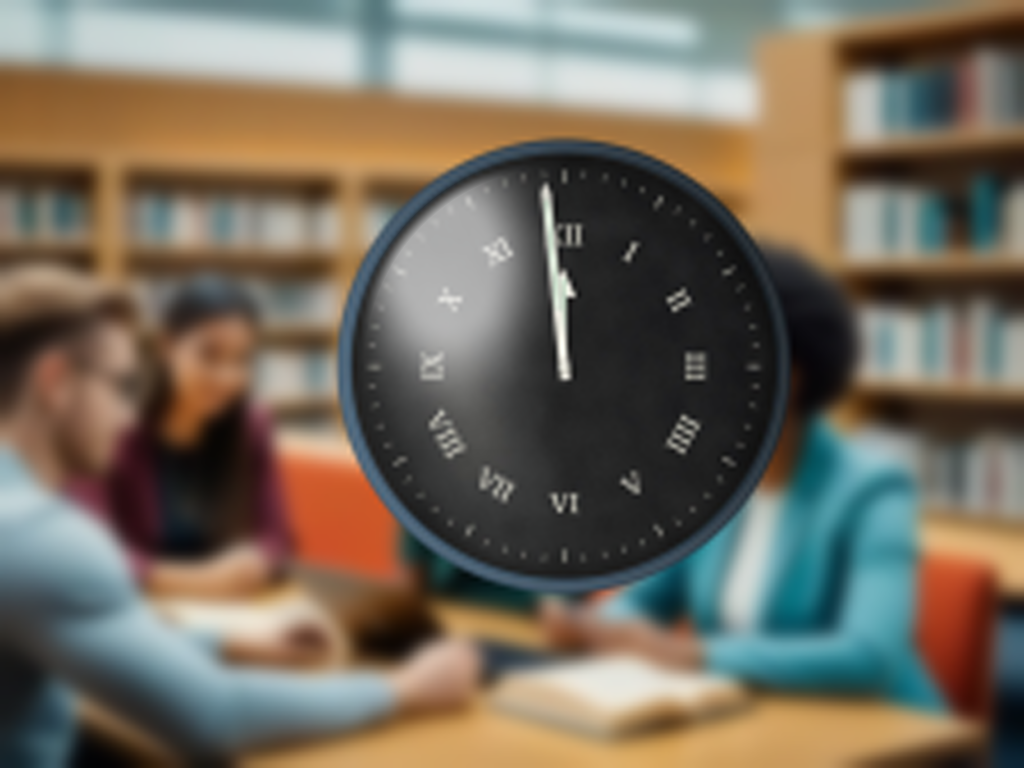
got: h=11 m=59
